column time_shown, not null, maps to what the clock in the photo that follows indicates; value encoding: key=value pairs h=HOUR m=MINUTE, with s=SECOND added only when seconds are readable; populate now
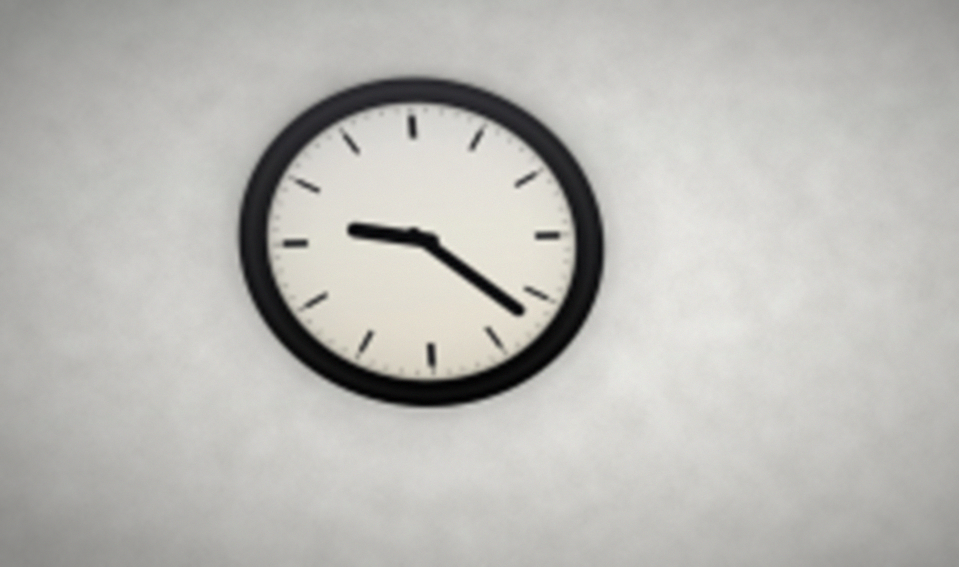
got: h=9 m=22
